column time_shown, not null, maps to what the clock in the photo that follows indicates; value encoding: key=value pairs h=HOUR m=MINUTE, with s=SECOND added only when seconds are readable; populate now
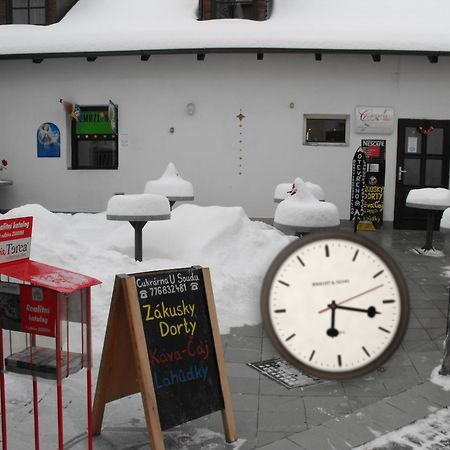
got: h=6 m=17 s=12
